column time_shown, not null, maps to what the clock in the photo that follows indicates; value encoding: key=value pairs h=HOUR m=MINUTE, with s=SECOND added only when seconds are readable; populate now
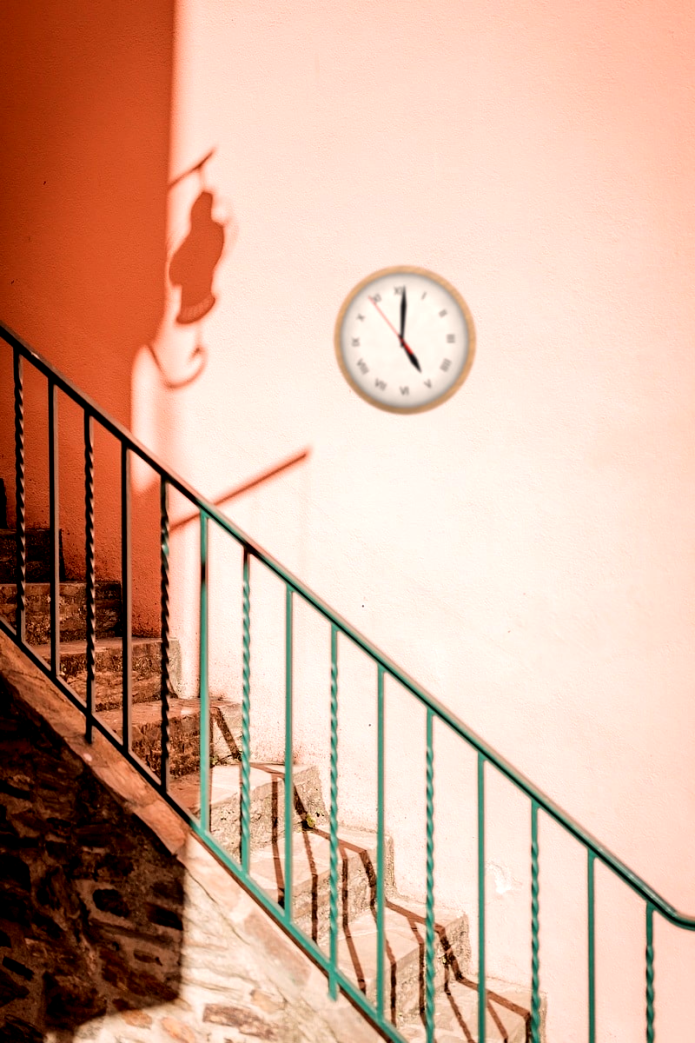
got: h=5 m=0 s=54
